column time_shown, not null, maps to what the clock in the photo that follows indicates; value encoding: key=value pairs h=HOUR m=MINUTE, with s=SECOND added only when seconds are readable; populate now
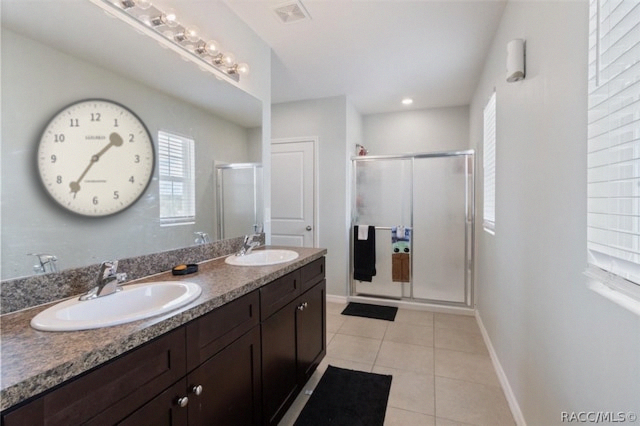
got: h=1 m=36
